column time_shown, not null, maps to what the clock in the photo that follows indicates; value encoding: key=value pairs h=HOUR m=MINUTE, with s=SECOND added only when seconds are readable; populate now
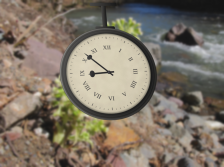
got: h=8 m=52
